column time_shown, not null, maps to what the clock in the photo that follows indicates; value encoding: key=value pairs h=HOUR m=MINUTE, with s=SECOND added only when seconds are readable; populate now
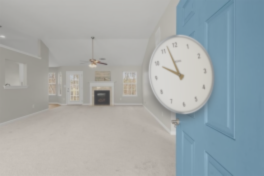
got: h=9 m=57
